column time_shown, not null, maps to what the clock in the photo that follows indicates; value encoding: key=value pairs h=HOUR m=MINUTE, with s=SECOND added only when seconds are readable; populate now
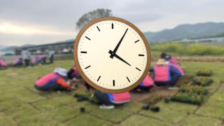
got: h=4 m=5
